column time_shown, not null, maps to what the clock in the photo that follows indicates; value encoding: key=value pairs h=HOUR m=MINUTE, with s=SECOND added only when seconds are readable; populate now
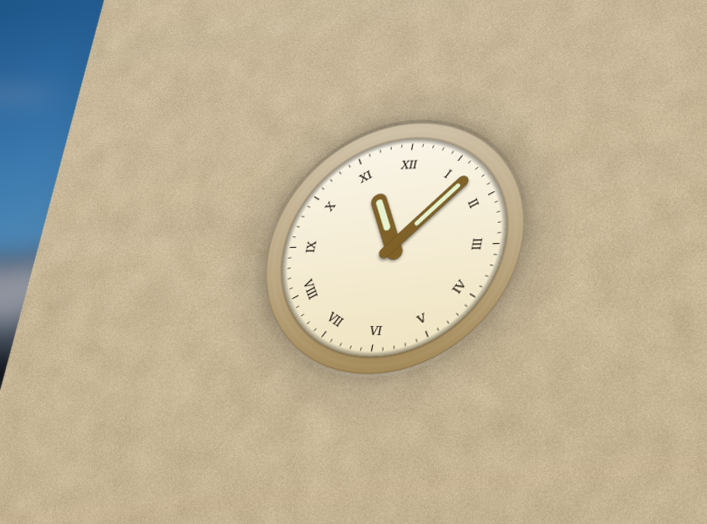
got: h=11 m=7
